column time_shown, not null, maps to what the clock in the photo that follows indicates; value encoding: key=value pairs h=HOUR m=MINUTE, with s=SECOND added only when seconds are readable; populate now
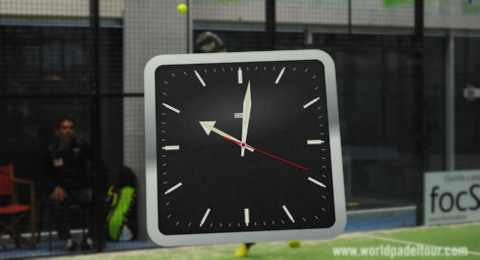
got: h=10 m=1 s=19
